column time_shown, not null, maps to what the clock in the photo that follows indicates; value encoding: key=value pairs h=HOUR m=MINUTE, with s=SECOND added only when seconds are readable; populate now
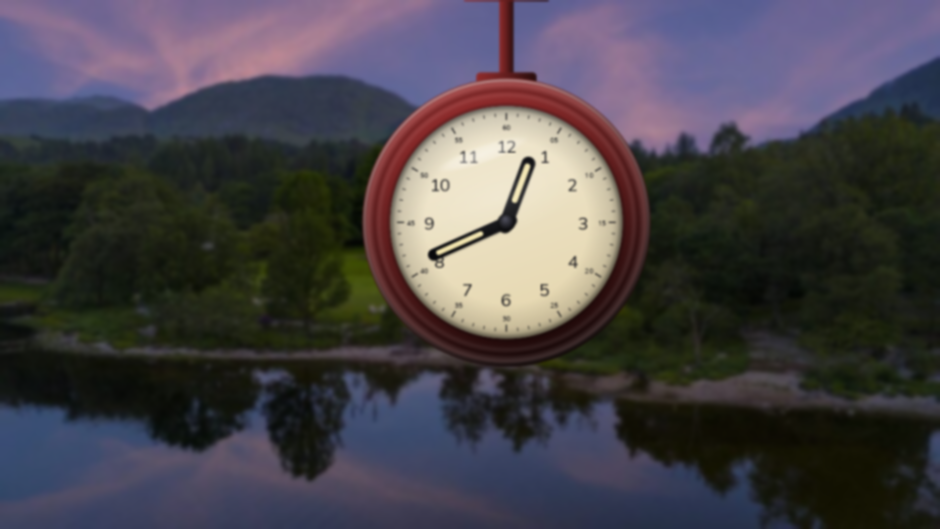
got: h=12 m=41
